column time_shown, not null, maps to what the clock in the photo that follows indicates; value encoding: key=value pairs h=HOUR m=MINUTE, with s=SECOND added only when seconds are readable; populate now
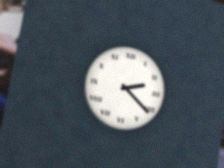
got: h=2 m=21
